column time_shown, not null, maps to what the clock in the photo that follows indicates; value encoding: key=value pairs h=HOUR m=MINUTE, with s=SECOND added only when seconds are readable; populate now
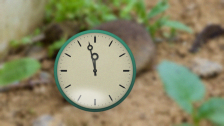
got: h=11 m=58
